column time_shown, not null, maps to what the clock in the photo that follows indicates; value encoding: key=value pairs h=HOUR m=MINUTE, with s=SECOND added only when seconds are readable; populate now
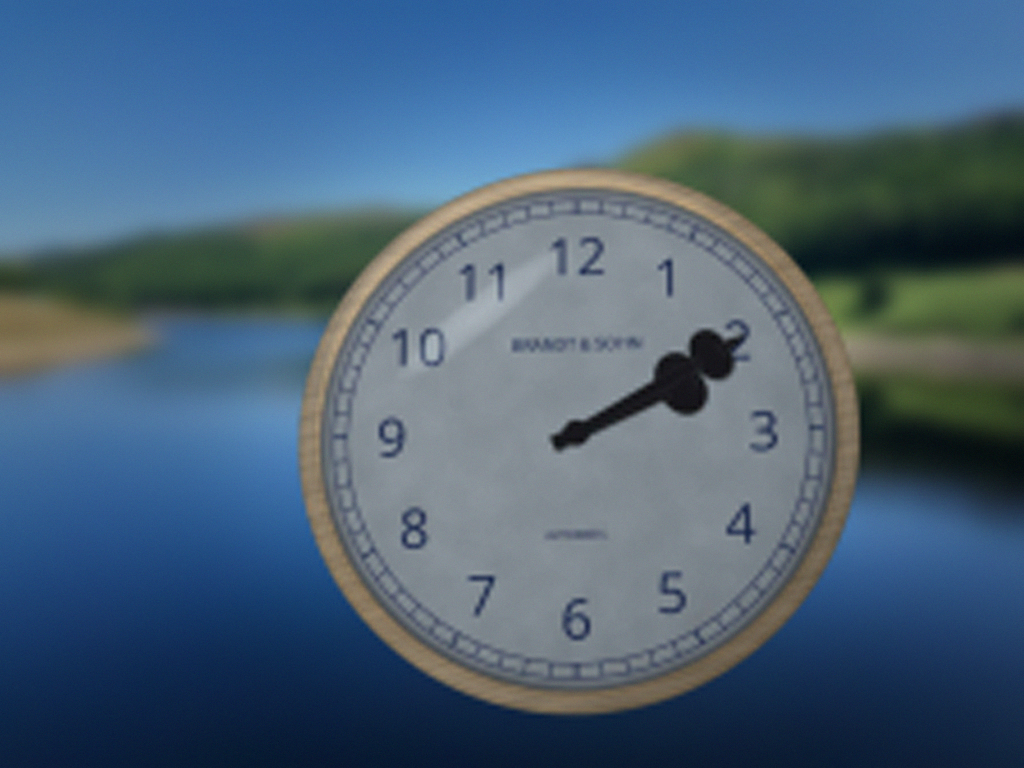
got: h=2 m=10
